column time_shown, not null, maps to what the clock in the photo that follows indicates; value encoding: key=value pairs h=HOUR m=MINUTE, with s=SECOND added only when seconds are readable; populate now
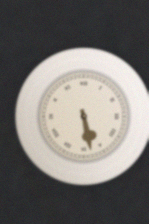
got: h=5 m=28
